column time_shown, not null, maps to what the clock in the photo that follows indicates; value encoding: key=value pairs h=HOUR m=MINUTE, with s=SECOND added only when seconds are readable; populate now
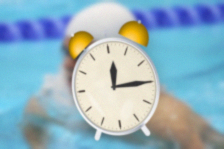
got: h=12 m=15
